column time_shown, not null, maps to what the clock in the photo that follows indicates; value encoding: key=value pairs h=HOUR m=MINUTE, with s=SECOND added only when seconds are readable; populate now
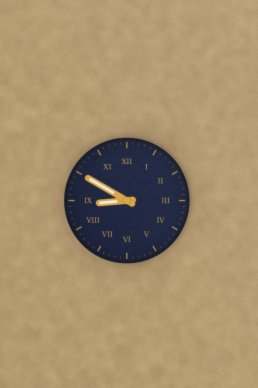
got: h=8 m=50
